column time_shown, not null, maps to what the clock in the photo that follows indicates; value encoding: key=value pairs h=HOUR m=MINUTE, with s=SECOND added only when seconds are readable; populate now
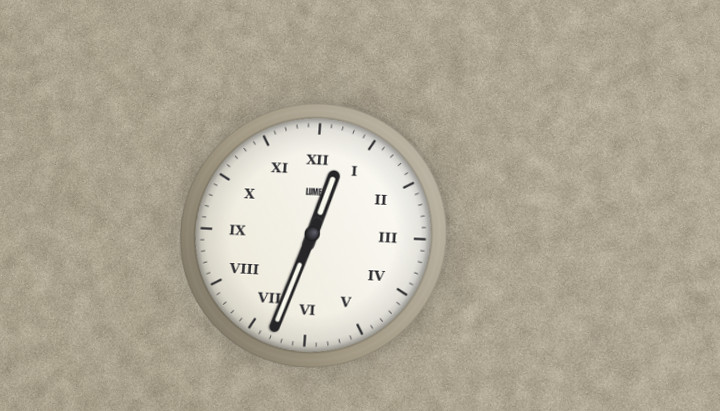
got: h=12 m=33
